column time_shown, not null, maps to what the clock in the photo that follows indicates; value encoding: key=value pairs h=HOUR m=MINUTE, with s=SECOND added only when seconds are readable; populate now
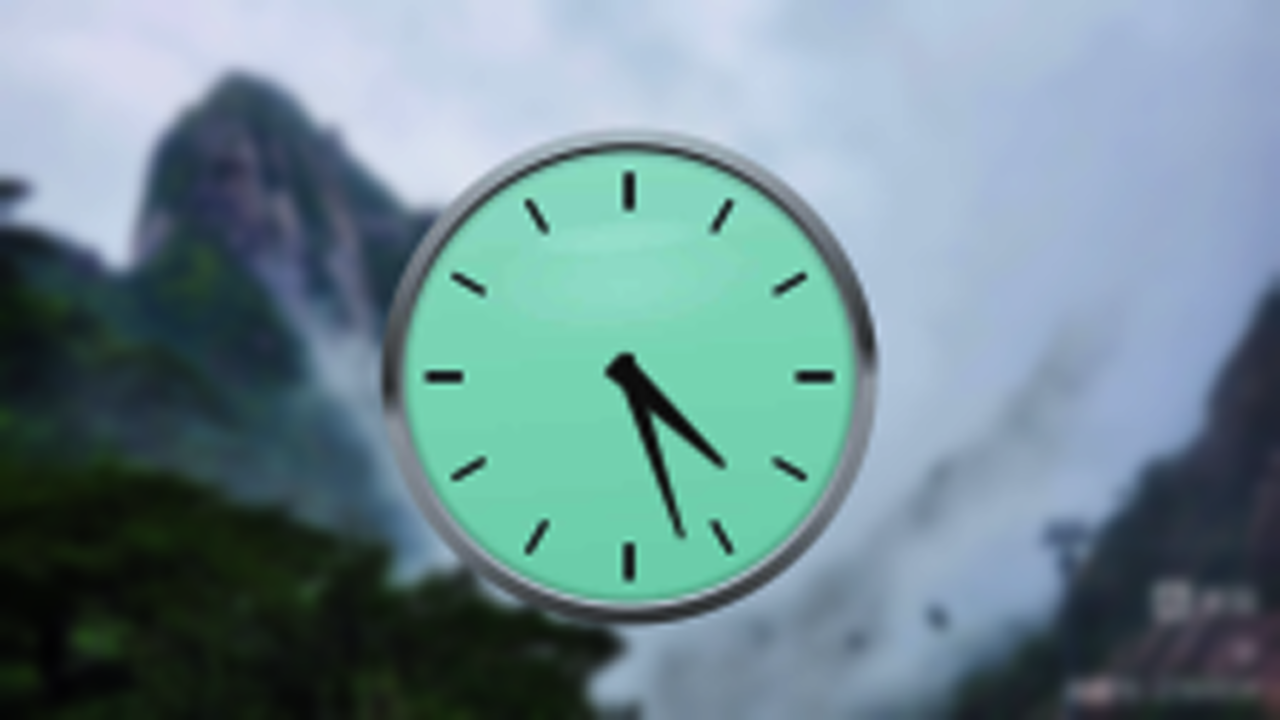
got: h=4 m=27
